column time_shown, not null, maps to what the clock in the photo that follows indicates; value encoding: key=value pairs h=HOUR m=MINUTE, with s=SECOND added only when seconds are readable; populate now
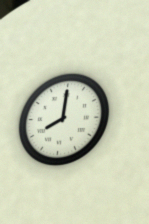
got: h=8 m=0
